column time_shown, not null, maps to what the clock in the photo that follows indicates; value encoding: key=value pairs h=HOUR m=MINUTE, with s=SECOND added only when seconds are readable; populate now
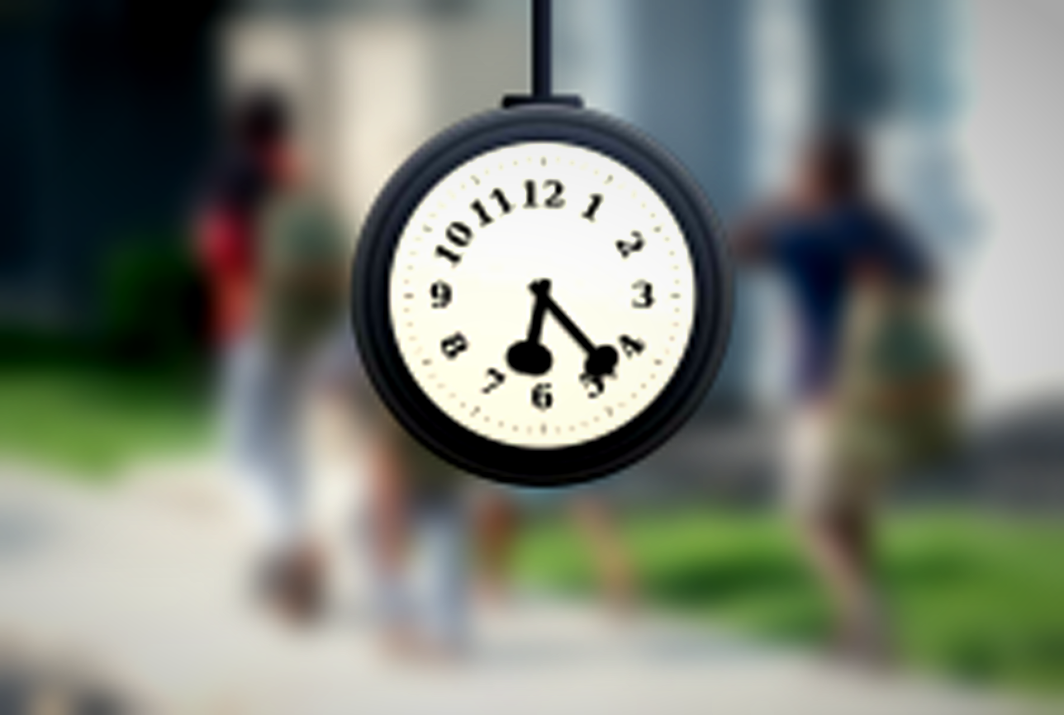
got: h=6 m=23
